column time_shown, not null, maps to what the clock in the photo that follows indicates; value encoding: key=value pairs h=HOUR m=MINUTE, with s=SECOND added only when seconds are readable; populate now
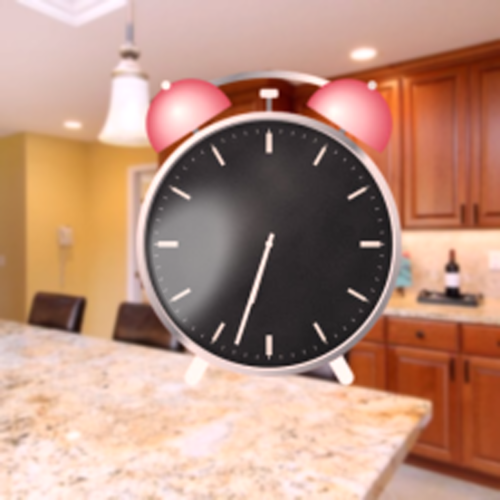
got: h=6 m=33
